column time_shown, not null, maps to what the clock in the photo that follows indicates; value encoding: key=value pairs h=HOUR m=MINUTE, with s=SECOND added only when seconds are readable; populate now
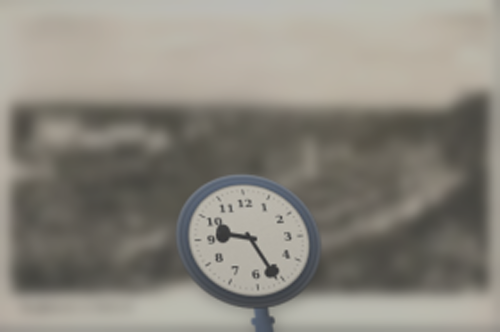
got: h=9 m=26
